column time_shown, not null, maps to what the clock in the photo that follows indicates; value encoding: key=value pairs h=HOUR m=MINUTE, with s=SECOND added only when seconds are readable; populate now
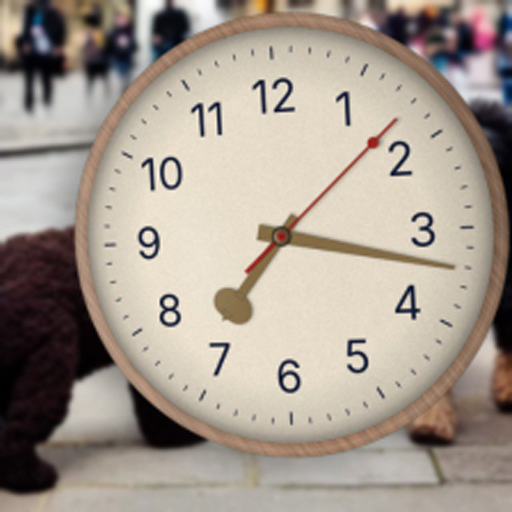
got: h=7 m=17 s=8
